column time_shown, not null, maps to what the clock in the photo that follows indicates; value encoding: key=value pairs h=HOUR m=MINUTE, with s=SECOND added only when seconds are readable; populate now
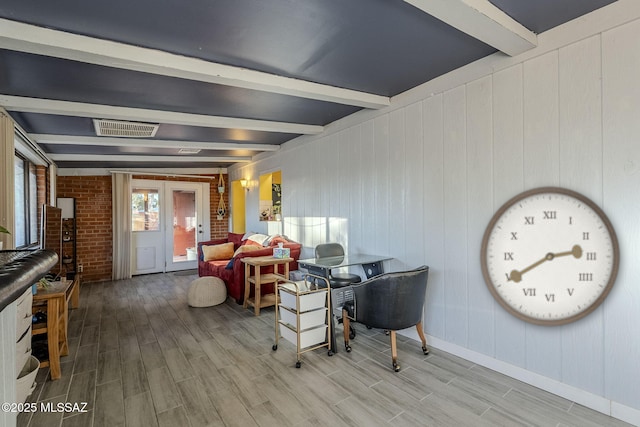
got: h=2 m=40
